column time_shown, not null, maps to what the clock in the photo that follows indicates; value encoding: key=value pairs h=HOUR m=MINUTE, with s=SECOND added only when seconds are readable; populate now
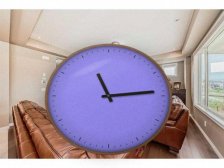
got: h=11 m=14
